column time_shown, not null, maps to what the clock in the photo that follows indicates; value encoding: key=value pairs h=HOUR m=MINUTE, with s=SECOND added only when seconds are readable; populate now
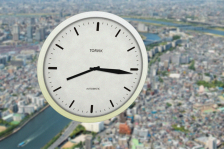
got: h=8 m=16
